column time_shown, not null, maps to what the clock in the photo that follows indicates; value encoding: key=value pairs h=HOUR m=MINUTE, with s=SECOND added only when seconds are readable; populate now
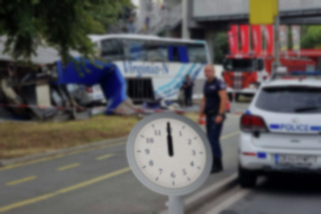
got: h=12 m=0
